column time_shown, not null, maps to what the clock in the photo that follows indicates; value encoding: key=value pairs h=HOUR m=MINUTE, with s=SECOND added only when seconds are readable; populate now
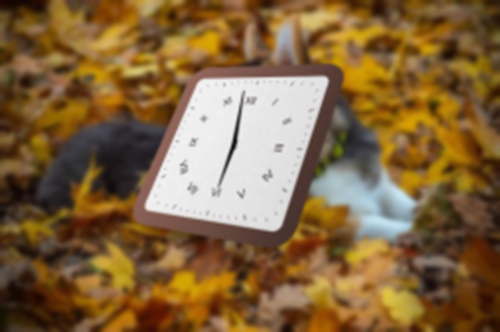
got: h=5 m=58
